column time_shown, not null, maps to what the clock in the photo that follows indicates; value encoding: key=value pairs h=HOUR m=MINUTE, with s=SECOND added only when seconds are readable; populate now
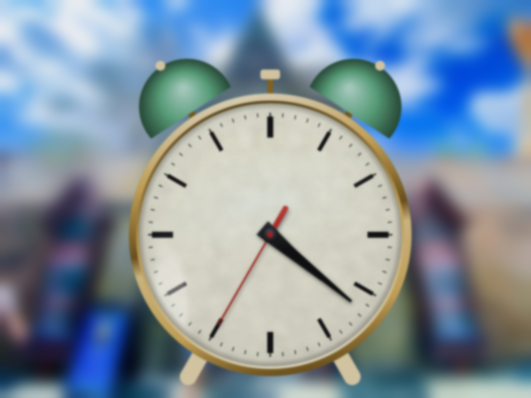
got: h=4 m=21 s=35
